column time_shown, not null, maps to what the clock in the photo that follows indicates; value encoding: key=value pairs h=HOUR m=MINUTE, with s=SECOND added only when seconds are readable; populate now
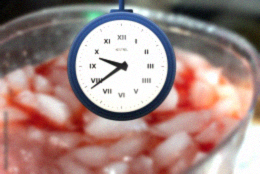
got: h=9 m=39
